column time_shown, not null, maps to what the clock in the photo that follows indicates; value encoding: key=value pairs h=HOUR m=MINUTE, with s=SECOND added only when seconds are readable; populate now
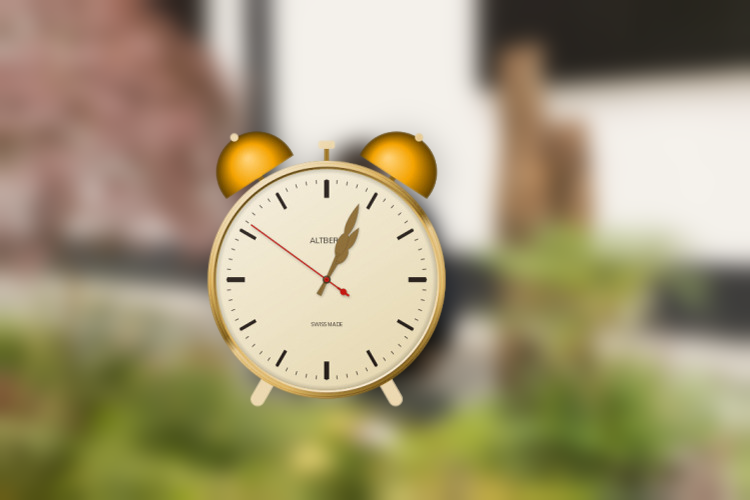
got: h=1 m=3 s=51
